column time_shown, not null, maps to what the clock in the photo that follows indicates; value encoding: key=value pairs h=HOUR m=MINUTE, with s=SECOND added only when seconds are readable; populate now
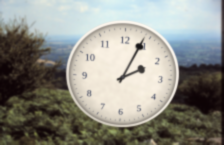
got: h=2 m=4
